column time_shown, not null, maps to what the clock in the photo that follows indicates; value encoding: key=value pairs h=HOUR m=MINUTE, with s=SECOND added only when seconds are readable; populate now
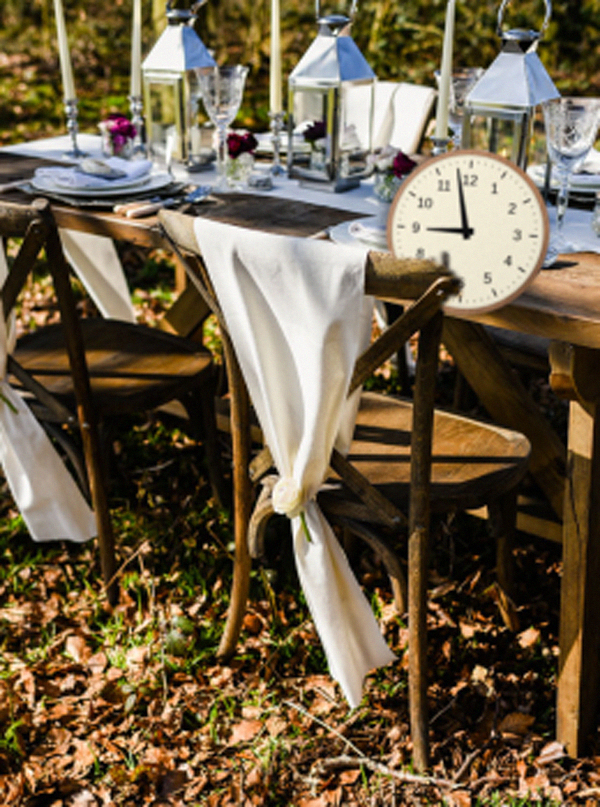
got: h=8 m=58
